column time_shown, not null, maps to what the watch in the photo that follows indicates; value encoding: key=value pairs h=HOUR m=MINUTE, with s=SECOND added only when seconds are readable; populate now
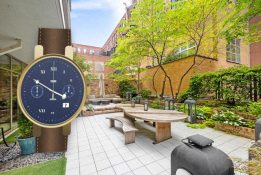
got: h=3 m=50
